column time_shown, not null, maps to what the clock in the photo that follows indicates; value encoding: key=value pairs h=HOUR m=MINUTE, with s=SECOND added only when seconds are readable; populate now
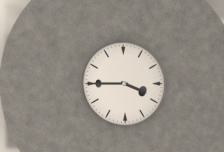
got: h=3 m=45
